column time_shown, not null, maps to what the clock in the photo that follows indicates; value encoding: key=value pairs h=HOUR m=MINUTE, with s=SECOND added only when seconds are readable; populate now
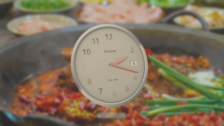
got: h=2 m=18
